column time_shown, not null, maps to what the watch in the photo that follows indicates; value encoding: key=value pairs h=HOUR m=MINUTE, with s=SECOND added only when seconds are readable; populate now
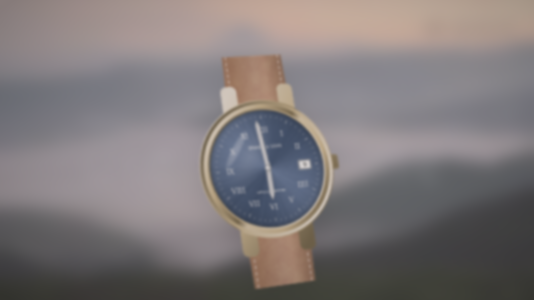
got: h=5 m=59
